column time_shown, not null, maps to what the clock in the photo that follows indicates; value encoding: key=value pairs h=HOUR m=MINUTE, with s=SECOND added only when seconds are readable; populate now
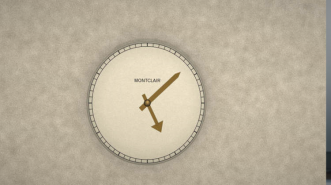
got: h=5 m=8
